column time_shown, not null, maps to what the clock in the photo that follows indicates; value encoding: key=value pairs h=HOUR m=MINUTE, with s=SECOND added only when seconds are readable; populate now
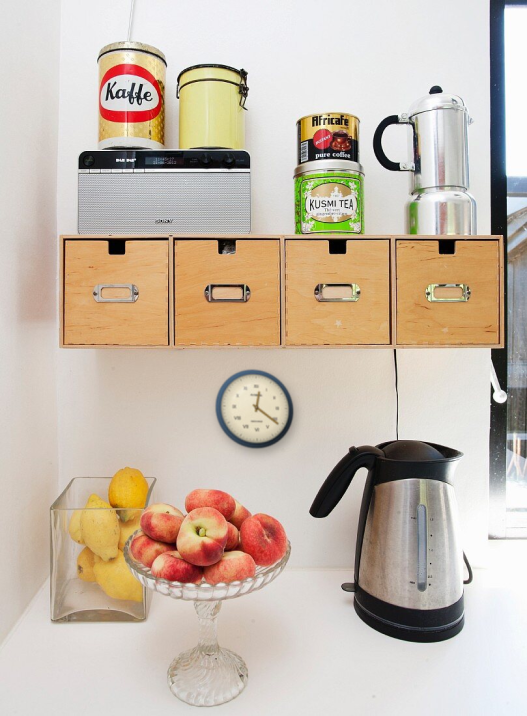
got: h=12 m=21
